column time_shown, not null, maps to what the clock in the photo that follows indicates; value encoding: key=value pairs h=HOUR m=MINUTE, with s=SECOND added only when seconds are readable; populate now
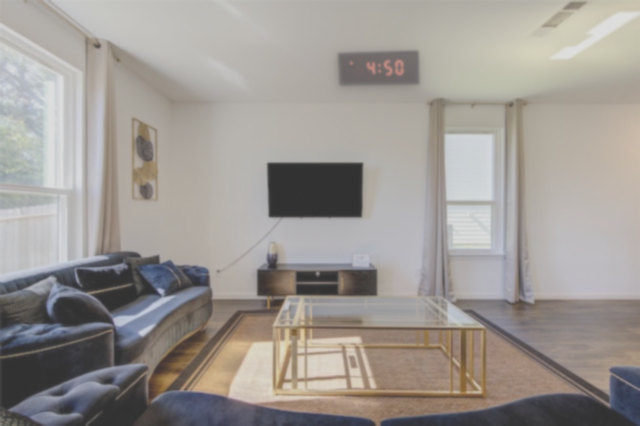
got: h=4 m=50
